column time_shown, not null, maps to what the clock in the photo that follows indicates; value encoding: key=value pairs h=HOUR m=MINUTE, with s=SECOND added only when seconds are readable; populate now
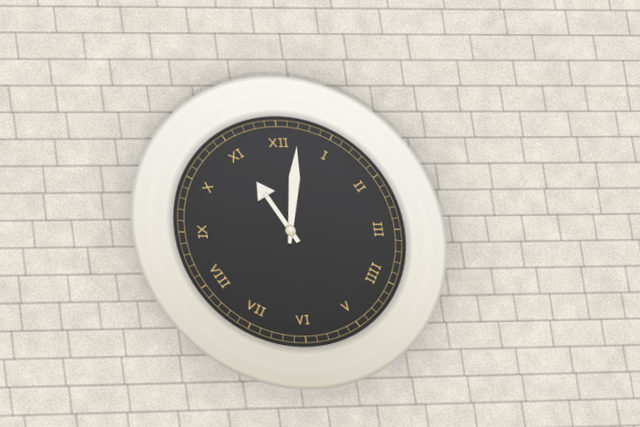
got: h=11 m=2
